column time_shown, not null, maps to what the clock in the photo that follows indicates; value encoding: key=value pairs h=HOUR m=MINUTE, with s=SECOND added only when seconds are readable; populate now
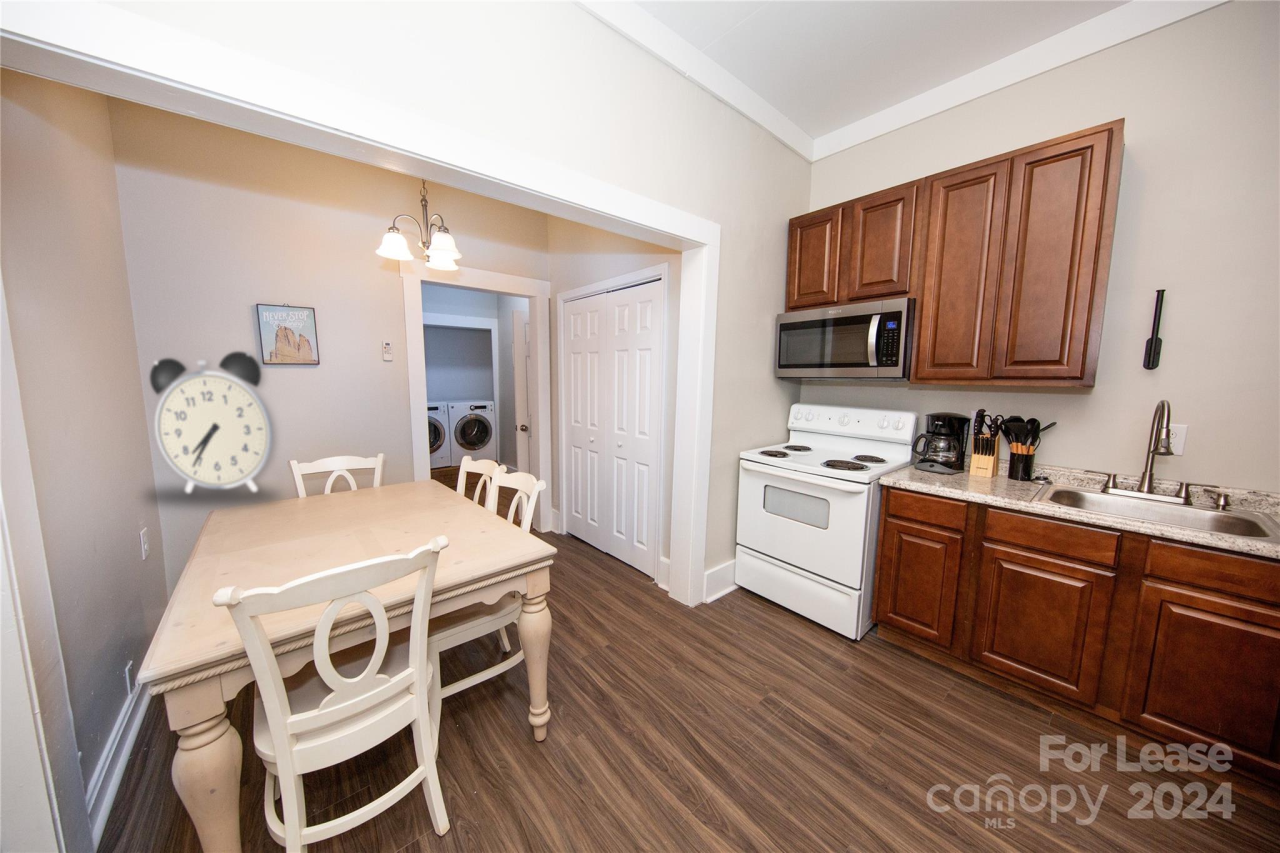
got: h=7 m=36
